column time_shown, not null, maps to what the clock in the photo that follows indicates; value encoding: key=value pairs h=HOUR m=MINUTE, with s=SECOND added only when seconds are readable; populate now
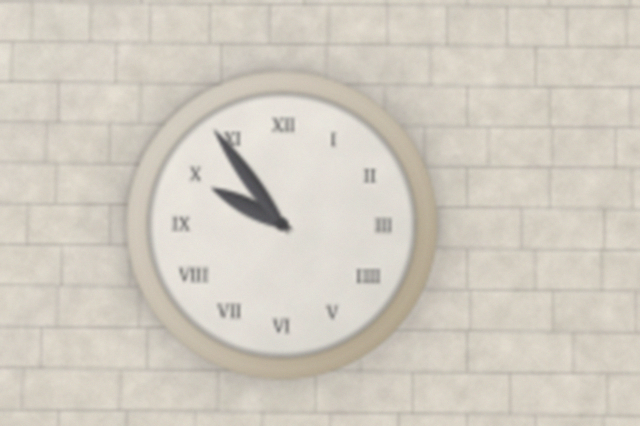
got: h=9 m=54
